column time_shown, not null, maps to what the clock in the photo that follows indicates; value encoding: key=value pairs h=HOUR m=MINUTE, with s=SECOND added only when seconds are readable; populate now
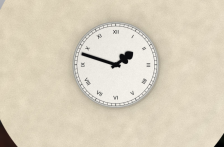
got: h=1 m=48
